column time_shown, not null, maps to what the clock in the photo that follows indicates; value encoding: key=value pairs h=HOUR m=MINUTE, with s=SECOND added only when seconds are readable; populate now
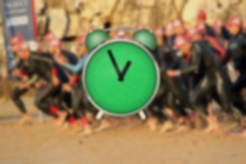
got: h=12 m=56
